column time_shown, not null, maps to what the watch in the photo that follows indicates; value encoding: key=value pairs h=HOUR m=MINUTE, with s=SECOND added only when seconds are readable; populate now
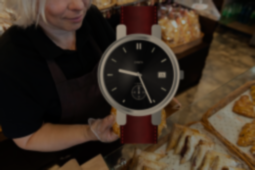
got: h=9 m=26
